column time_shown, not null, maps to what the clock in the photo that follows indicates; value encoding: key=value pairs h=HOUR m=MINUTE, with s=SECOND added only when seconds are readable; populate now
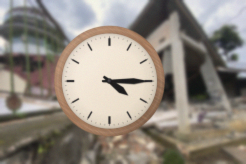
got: h=4 m=15
